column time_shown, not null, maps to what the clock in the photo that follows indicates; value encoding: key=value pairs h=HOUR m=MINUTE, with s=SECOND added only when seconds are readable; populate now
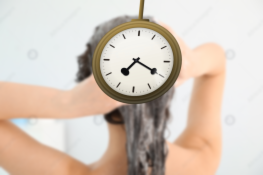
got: h=7 m=20
